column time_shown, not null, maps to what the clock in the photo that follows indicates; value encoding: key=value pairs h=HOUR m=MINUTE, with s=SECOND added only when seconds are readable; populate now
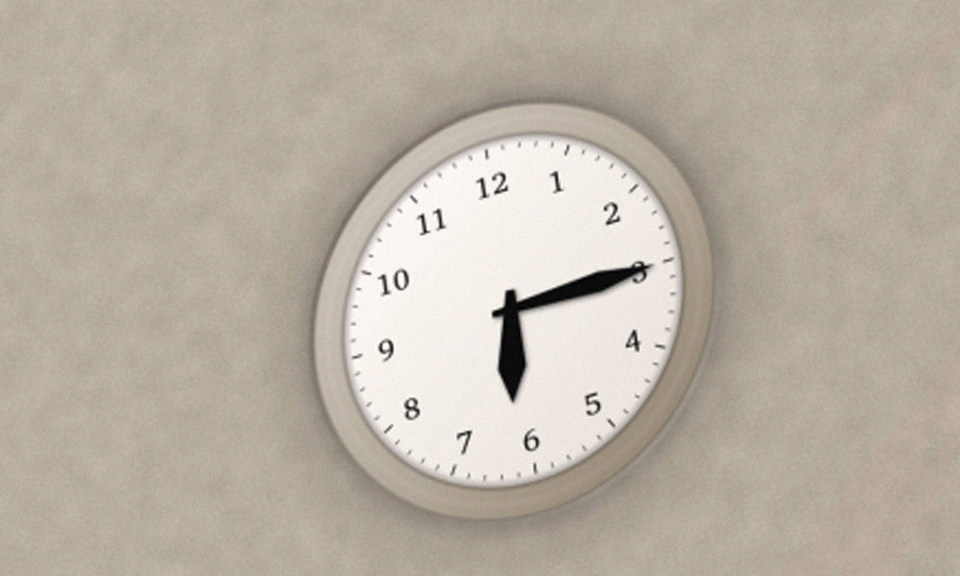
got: h=6 m=15
